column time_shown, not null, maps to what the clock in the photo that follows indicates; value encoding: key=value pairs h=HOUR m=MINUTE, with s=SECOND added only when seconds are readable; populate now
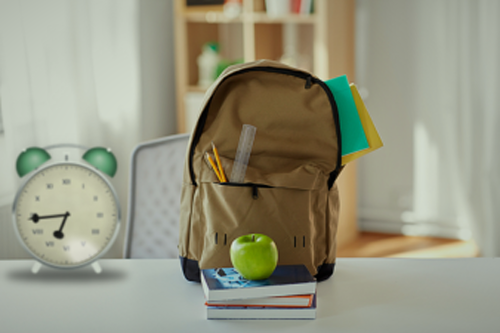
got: h=6 m=44
